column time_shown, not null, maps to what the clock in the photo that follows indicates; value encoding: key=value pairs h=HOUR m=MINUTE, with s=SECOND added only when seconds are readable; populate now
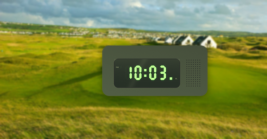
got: h=10 m=3
